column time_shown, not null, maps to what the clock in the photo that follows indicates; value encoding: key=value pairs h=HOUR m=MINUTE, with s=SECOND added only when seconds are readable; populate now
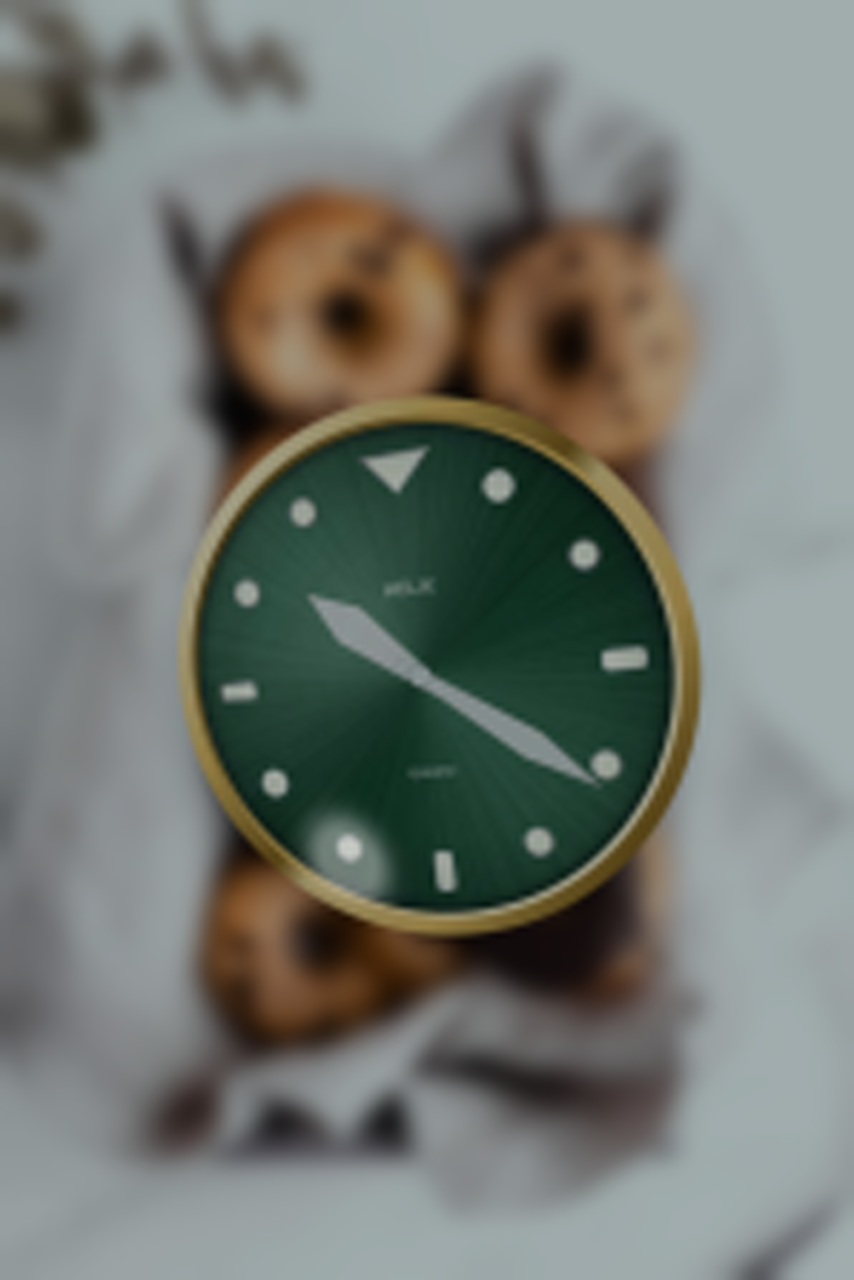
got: h=10 m=21
